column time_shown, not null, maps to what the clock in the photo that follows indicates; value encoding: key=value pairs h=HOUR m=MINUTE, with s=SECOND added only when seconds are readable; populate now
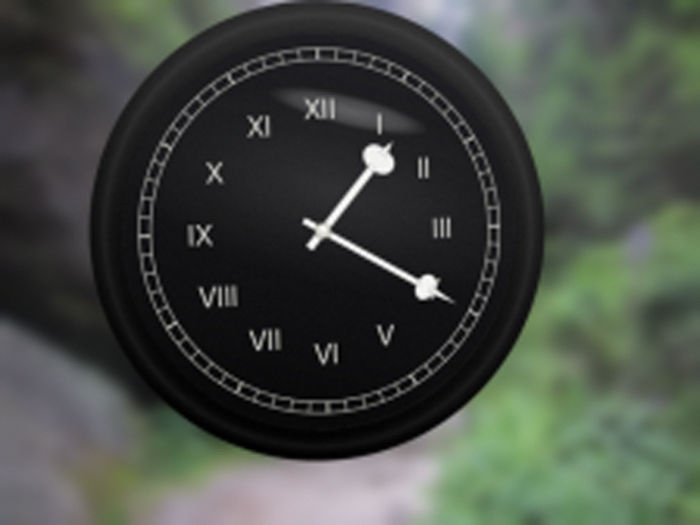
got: h=1 m=20
